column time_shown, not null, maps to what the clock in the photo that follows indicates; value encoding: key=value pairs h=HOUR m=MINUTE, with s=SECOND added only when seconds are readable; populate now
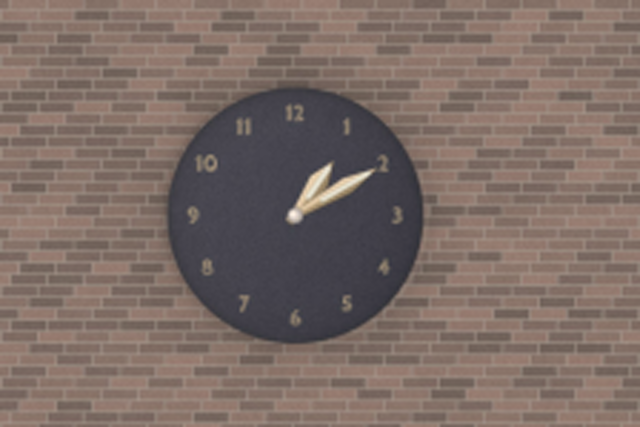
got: h=1 m=10
